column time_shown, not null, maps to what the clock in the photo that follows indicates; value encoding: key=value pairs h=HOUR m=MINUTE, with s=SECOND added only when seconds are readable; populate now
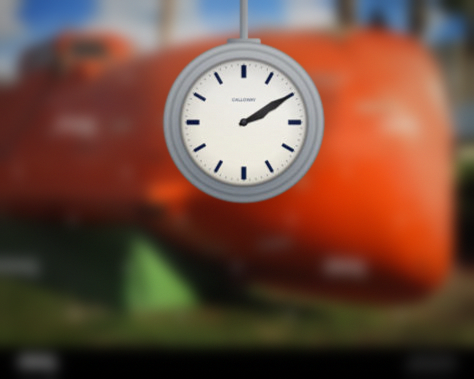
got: h=2 m=10
